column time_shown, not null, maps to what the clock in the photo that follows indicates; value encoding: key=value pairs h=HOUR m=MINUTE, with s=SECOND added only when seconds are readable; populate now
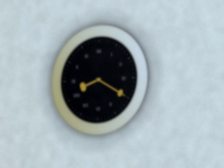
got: h=8 m=20
